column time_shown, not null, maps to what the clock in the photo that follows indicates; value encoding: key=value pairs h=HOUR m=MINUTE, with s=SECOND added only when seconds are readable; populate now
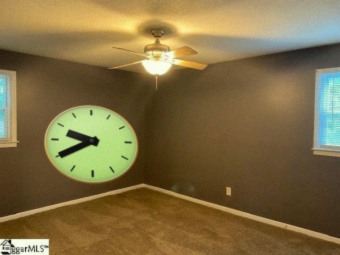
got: h=9 m=40
